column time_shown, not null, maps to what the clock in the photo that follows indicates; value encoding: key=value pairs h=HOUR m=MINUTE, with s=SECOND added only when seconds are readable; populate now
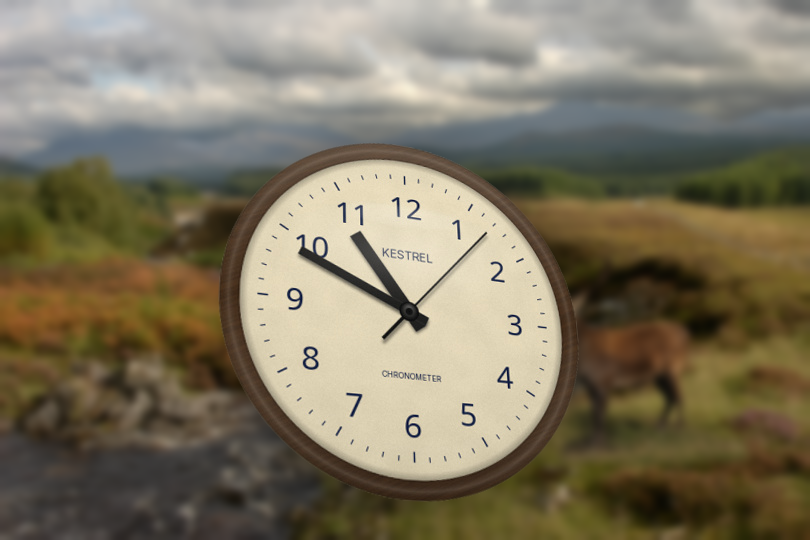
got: h=10 m=49 s=7
